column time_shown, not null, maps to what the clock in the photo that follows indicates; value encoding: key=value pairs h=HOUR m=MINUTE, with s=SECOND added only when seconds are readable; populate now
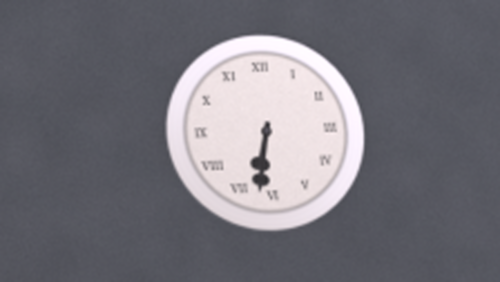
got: h=6 m=32
